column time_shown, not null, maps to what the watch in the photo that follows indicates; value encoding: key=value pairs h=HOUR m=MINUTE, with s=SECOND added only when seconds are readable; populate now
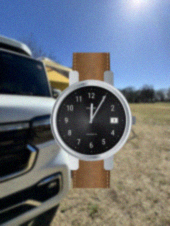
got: h=12 m=5
